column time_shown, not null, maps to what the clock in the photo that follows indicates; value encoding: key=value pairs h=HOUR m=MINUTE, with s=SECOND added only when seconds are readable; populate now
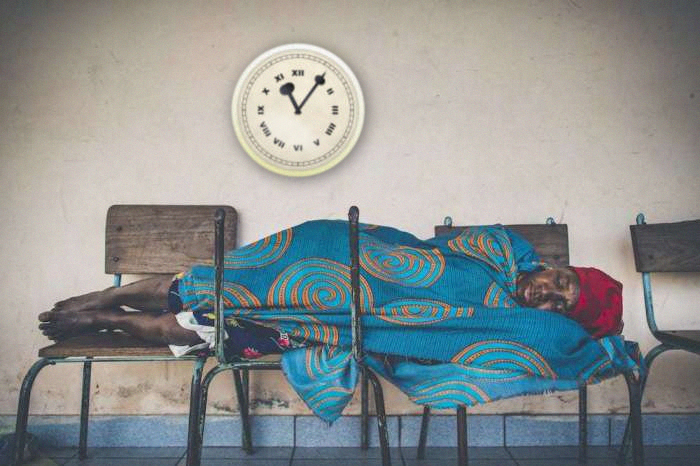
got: h=11 m=6
